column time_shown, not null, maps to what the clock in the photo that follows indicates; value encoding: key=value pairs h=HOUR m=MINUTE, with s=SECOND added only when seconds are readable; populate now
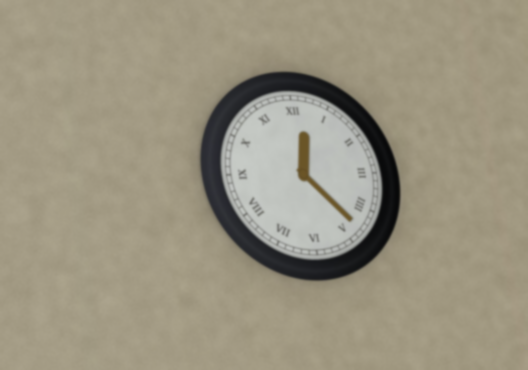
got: h=12 m=23
